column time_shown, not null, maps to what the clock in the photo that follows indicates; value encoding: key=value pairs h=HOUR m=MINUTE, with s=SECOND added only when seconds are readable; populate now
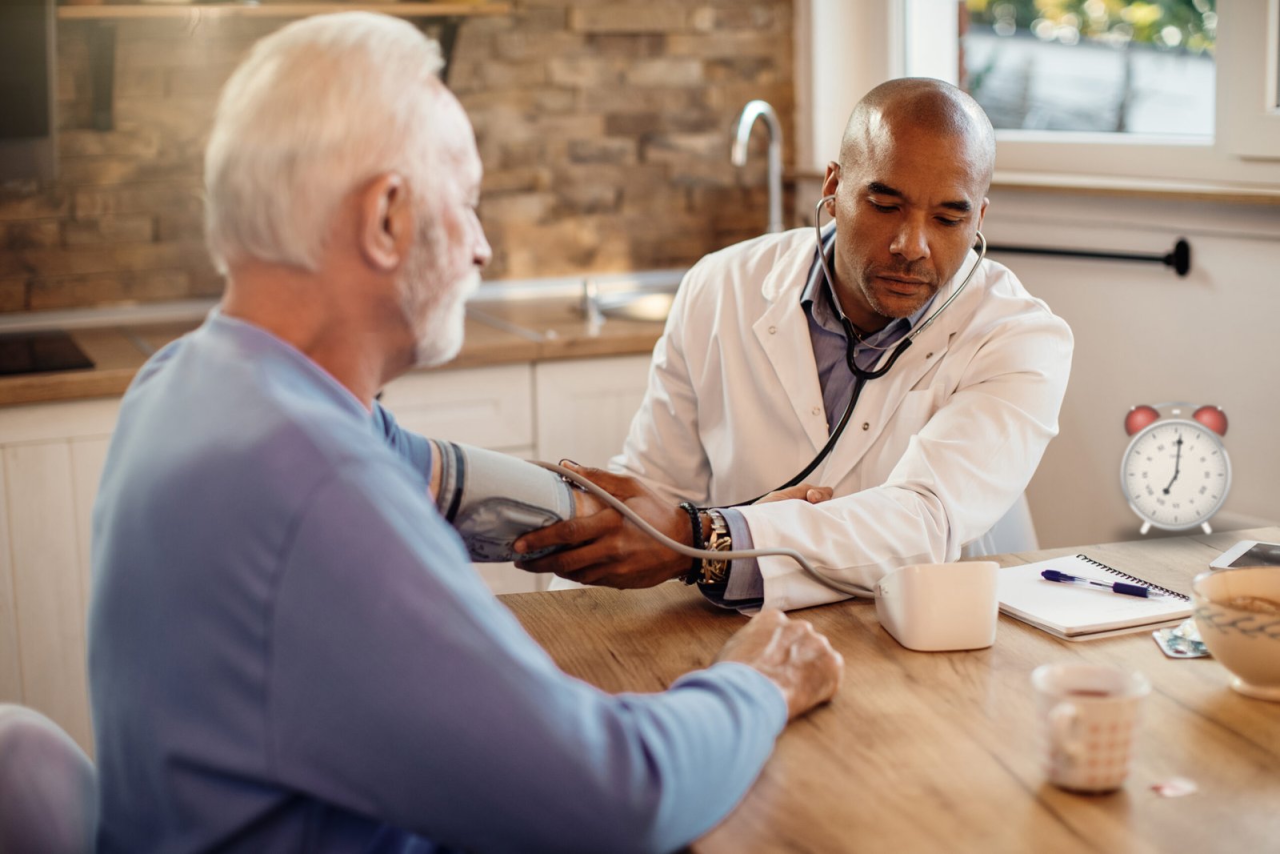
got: h=7 m=1
